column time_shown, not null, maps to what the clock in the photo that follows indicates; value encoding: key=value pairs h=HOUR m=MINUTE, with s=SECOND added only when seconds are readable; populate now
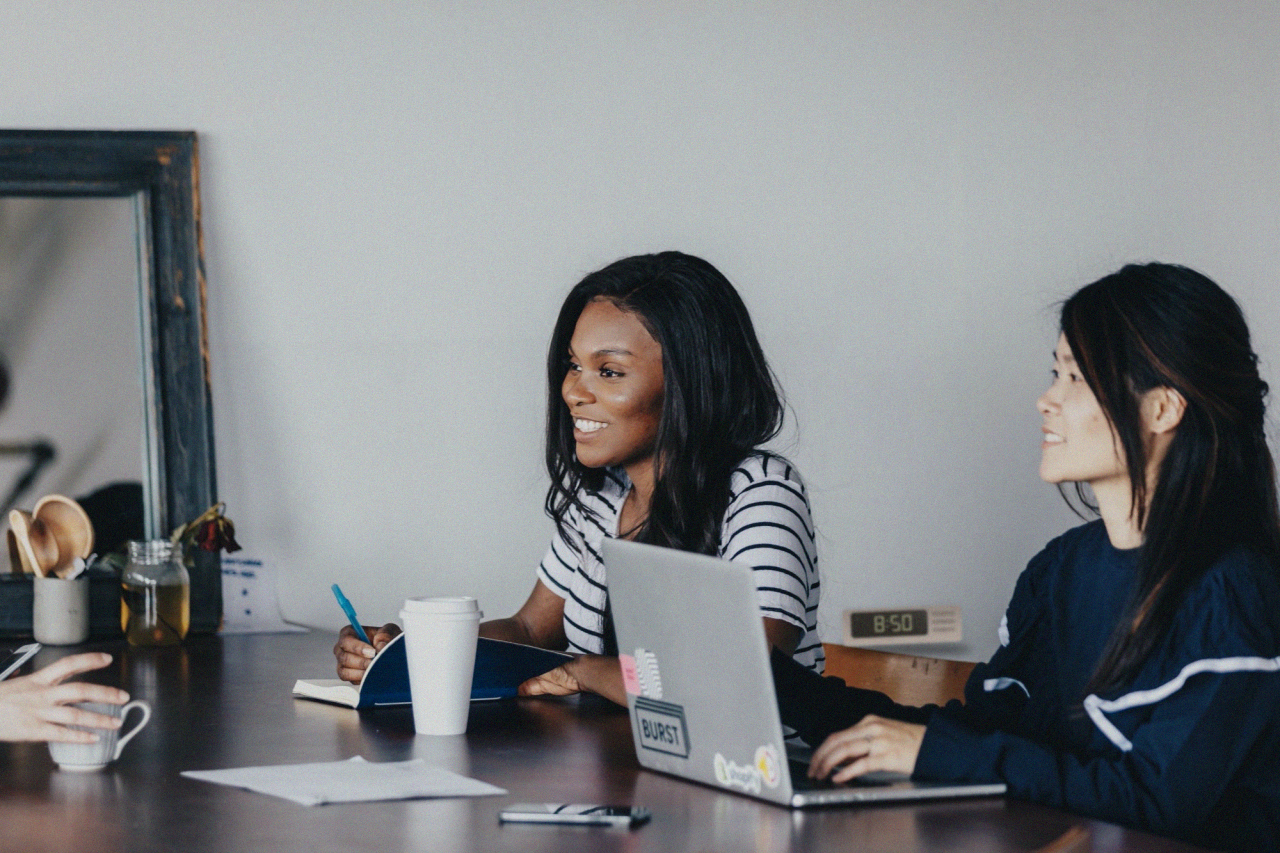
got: h=8 m=50
